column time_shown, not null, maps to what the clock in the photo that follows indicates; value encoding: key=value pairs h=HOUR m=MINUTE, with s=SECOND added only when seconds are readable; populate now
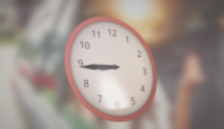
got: h=8 m=44
